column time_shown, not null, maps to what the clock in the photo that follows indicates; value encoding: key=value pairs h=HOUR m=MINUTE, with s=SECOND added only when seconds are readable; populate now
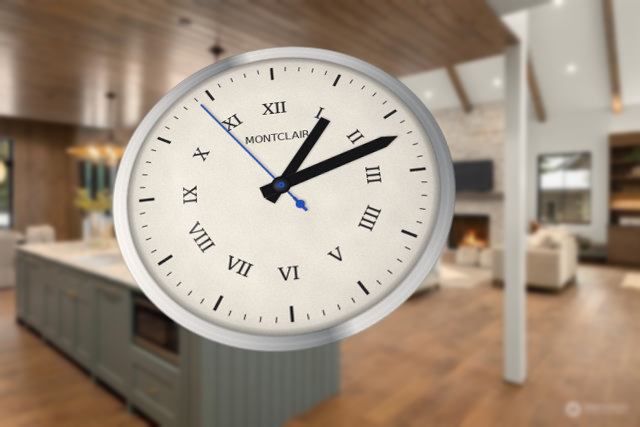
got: h=1 m=11 s=54
